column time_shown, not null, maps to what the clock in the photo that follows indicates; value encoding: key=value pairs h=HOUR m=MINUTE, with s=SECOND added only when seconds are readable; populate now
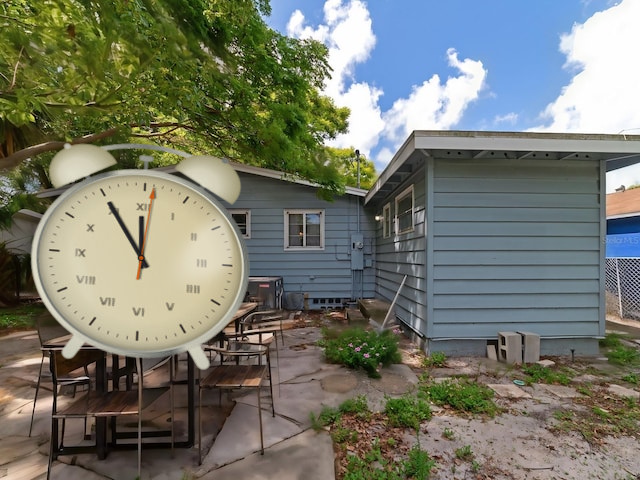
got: h=11 m=55 s=1
